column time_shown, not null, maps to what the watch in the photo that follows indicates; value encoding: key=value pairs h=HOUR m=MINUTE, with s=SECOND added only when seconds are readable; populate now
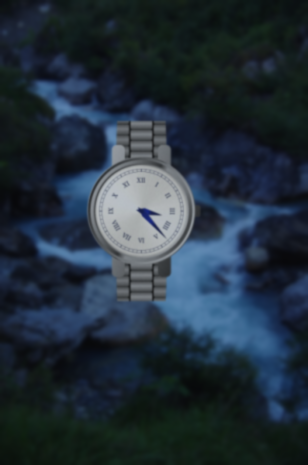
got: h=3 m=23
